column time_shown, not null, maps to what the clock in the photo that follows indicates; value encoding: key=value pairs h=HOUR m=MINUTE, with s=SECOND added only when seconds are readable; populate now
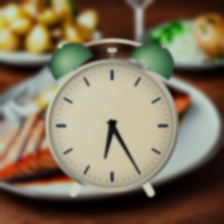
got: h=6 m=25
